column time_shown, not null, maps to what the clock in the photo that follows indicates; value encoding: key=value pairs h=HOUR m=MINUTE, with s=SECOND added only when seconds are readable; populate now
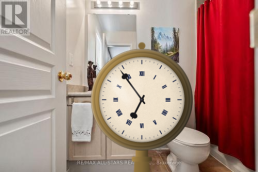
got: h=6 m=54
